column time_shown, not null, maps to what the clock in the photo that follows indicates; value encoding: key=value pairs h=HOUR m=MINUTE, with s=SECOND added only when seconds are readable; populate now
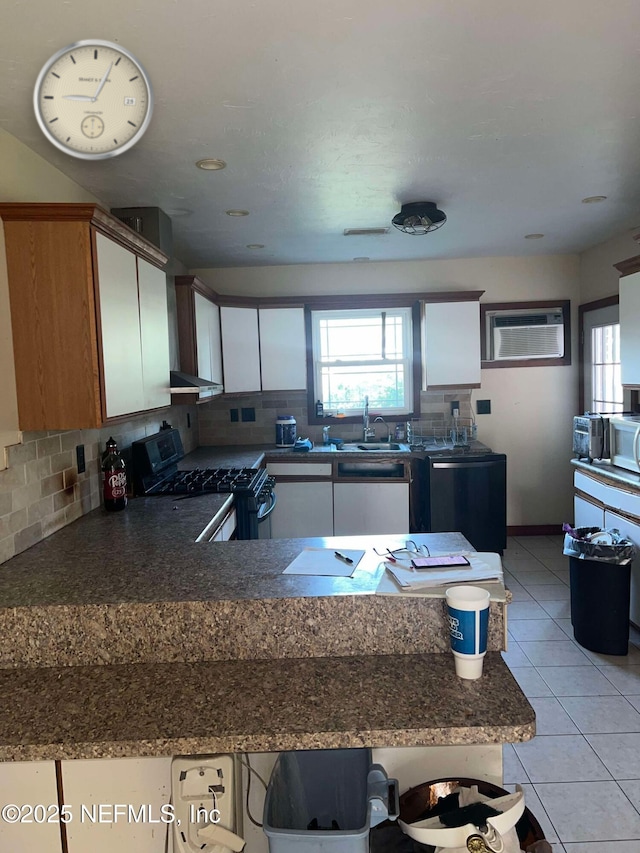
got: h=9 m=4
